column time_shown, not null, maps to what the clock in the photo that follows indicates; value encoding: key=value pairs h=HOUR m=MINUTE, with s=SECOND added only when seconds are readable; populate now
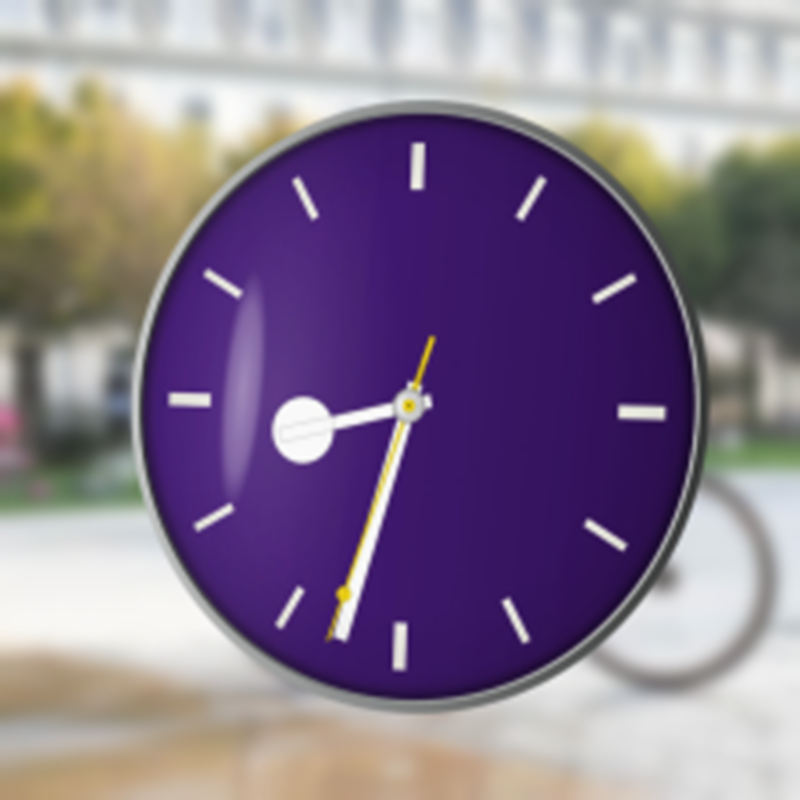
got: h=8 m=32 s=33
